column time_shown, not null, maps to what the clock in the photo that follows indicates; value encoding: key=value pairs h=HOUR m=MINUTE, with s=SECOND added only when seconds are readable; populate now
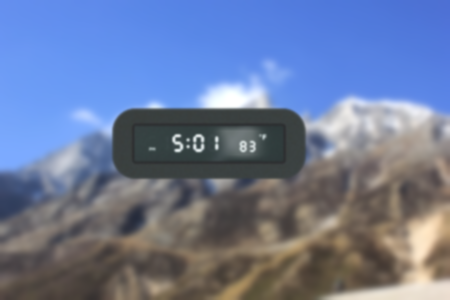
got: h=5 m=1
